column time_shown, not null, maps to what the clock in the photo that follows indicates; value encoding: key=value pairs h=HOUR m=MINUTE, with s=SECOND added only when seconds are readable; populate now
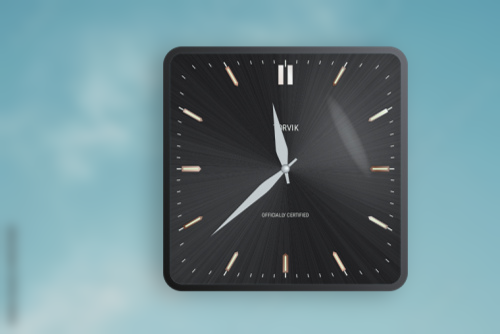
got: h=11 m=38
